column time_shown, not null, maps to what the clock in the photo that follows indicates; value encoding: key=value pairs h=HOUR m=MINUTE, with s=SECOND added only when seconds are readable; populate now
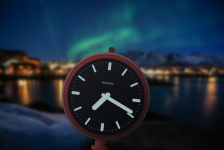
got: h=7 m=19
